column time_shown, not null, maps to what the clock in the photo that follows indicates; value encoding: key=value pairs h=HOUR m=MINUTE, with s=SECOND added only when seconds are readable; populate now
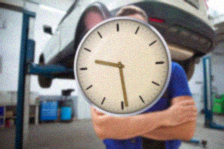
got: h=9 m=29
